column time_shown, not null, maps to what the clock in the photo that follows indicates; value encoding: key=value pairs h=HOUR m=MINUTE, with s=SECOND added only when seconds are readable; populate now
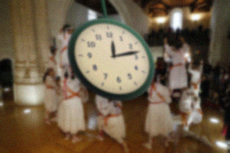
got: h=12 m=13
